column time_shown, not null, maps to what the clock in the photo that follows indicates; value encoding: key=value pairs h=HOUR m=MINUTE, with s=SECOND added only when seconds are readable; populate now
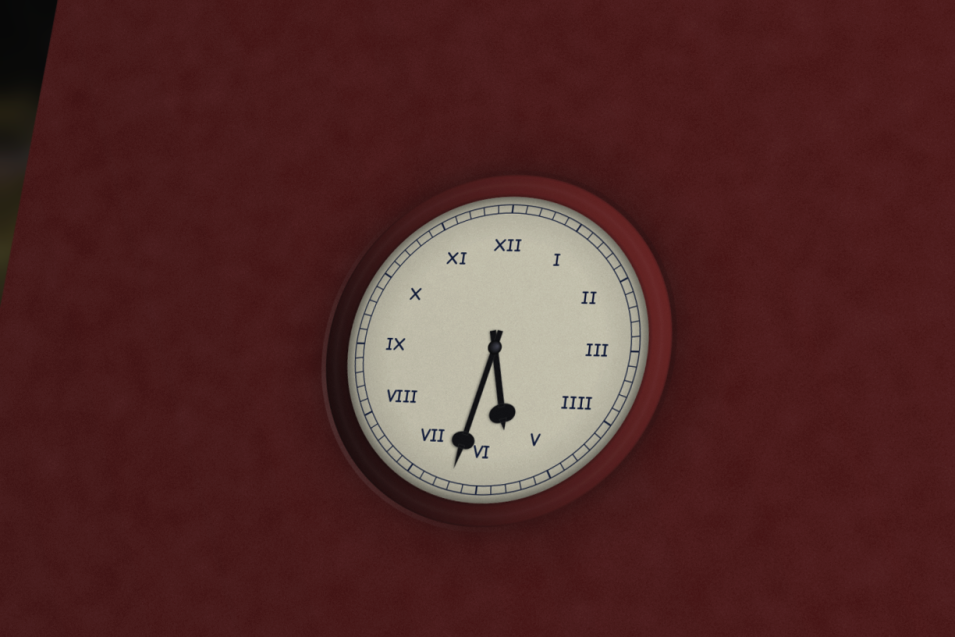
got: h=5 m=32
